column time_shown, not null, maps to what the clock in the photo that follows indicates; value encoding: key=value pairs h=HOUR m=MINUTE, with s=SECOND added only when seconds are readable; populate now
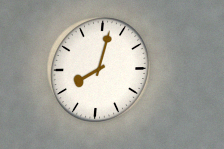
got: h=8 m=2
